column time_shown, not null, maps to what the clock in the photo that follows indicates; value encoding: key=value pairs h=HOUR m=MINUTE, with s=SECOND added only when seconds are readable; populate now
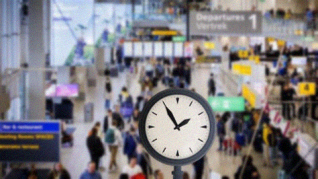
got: h=1 m=55
